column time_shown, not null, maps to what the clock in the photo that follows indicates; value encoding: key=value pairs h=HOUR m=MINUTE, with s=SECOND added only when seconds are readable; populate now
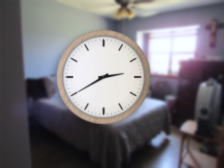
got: h=2 m=40
